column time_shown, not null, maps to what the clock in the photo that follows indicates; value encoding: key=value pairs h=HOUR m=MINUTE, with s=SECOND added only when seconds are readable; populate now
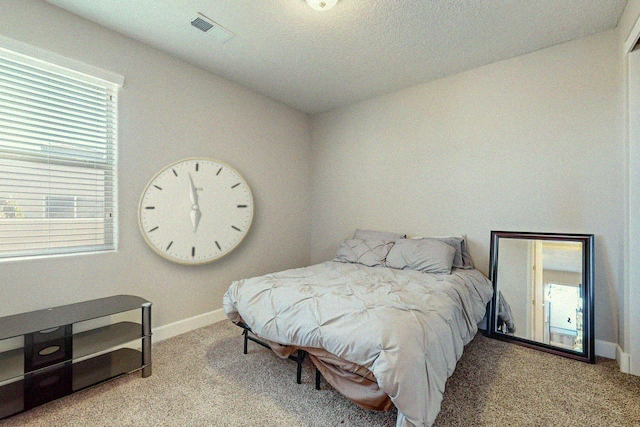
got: h=5 m=58
